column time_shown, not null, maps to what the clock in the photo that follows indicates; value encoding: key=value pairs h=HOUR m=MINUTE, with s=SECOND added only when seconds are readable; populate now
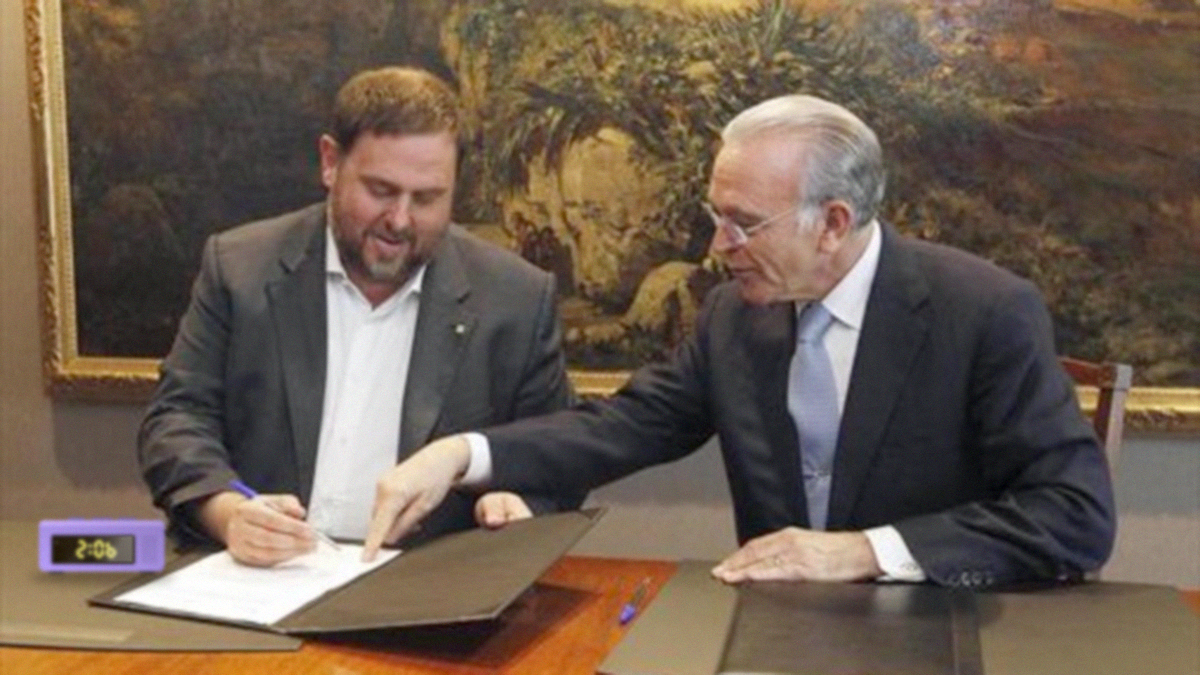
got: h=2 m=6
